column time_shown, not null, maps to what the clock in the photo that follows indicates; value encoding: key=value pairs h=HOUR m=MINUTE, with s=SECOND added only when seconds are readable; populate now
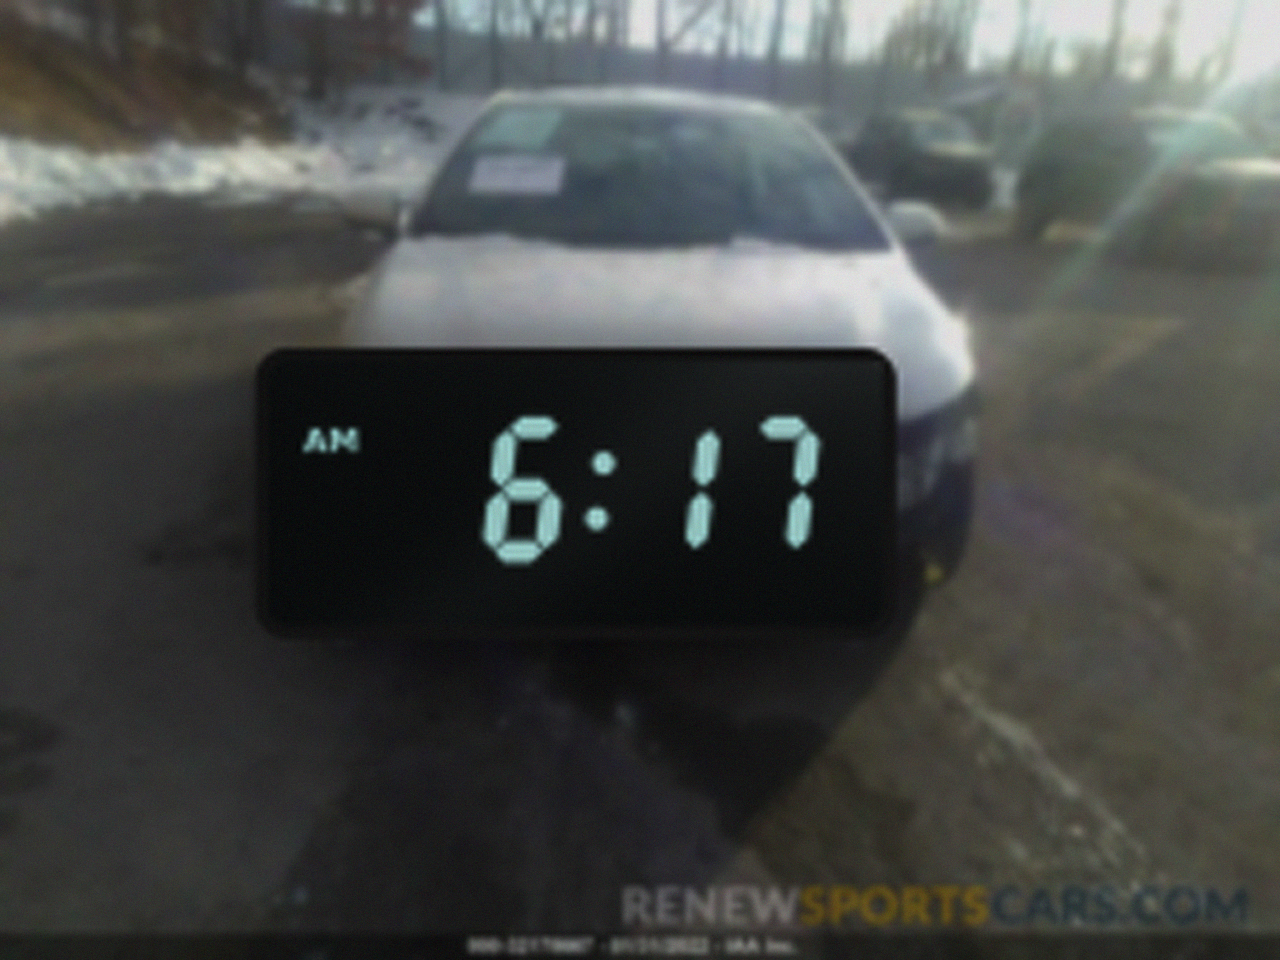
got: h=6 m=17
